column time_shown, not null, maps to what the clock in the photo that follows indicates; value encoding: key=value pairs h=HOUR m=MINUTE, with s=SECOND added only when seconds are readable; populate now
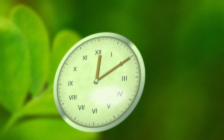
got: h=12 m=10
